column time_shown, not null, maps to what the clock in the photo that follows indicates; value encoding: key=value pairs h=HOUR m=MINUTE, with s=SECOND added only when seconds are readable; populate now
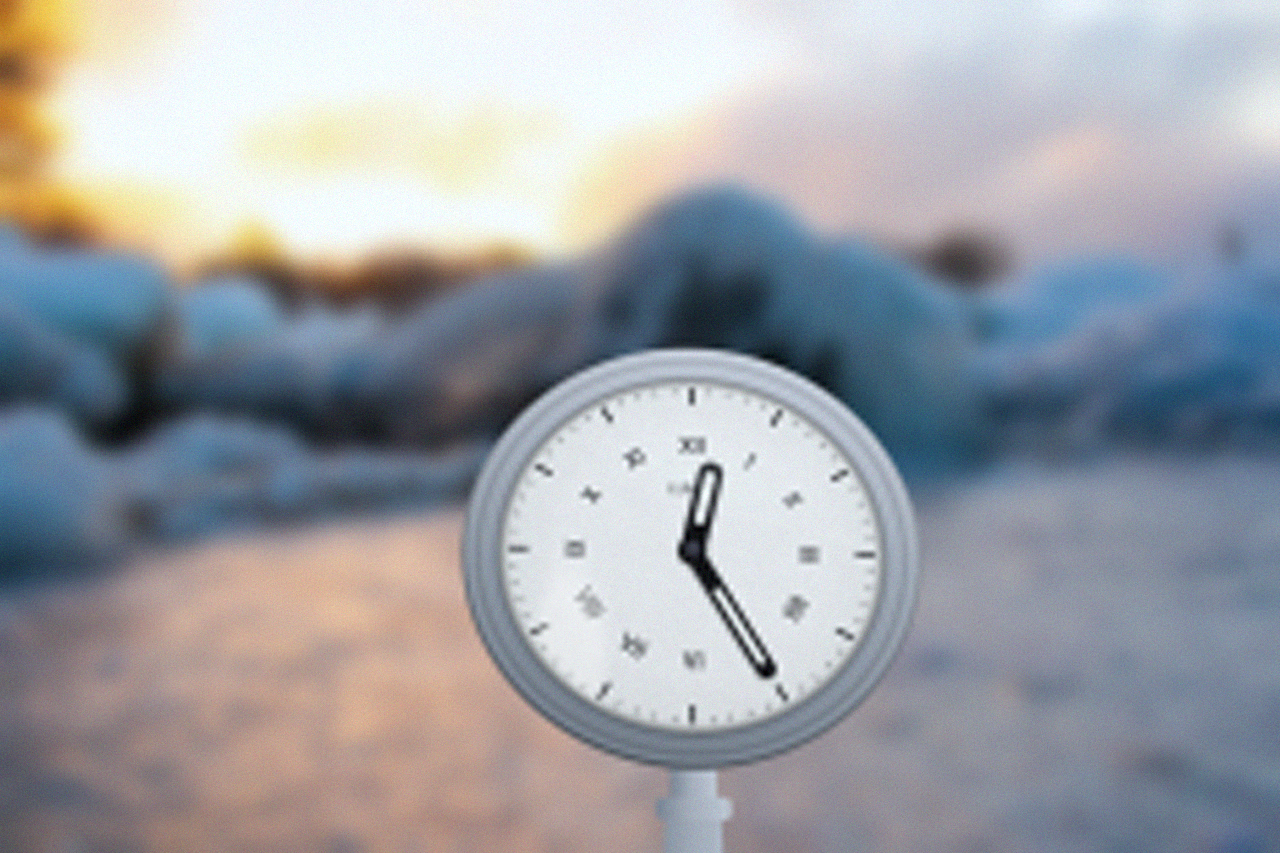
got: h=12 m=25
